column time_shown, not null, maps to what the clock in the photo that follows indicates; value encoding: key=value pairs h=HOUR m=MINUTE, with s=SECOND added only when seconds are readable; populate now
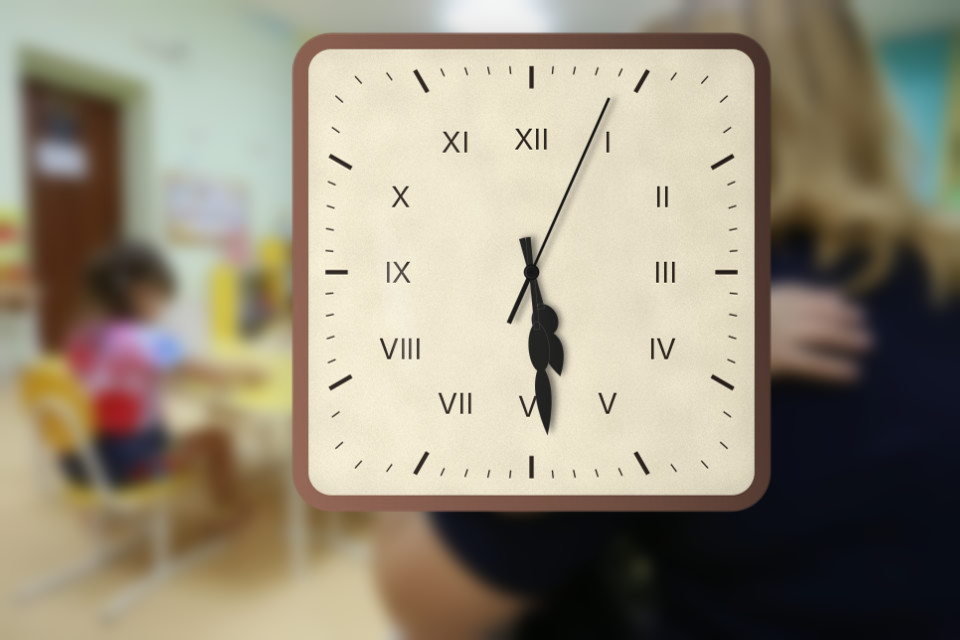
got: h=5 m=29 s=4
